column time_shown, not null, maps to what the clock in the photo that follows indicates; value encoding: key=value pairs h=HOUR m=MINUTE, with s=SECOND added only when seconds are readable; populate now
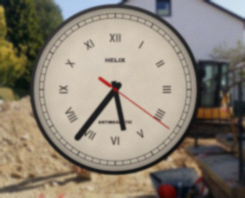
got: h=5 m=36 s=21
